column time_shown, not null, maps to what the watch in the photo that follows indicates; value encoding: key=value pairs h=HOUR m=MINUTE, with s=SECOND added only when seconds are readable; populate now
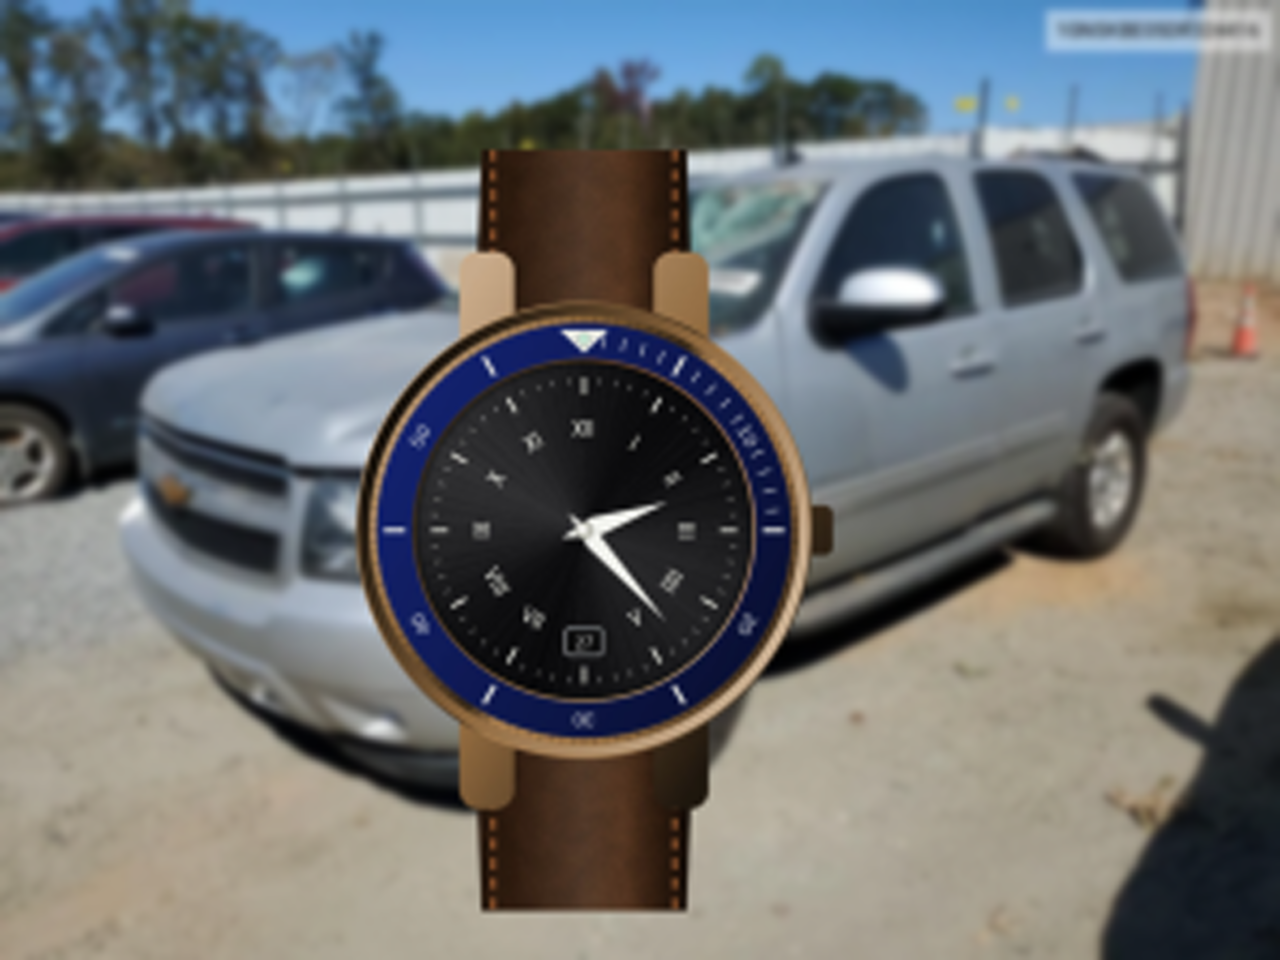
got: h=2 m=23
